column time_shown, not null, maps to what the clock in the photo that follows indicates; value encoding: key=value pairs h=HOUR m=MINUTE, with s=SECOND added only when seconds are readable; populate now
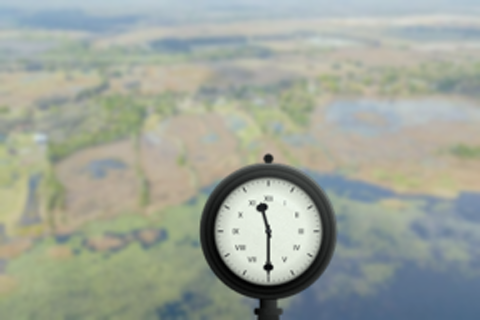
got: h=11 m=30
